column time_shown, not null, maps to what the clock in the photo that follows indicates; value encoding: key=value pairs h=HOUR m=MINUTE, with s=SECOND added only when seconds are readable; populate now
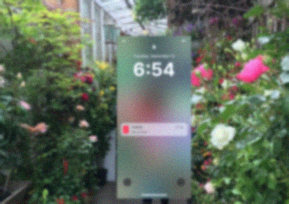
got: h=6 m=54
